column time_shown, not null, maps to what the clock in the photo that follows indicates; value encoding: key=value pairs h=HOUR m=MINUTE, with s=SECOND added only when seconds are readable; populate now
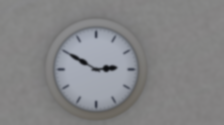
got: h=2 m=50
